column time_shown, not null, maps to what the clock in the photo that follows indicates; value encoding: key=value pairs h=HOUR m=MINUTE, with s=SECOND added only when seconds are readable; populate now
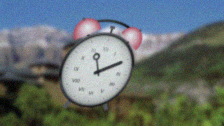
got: h=11 m=10
